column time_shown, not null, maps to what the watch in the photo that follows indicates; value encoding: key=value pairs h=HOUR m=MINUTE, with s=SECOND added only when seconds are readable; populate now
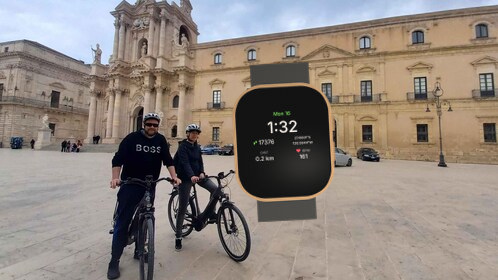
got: h=1 m=32
